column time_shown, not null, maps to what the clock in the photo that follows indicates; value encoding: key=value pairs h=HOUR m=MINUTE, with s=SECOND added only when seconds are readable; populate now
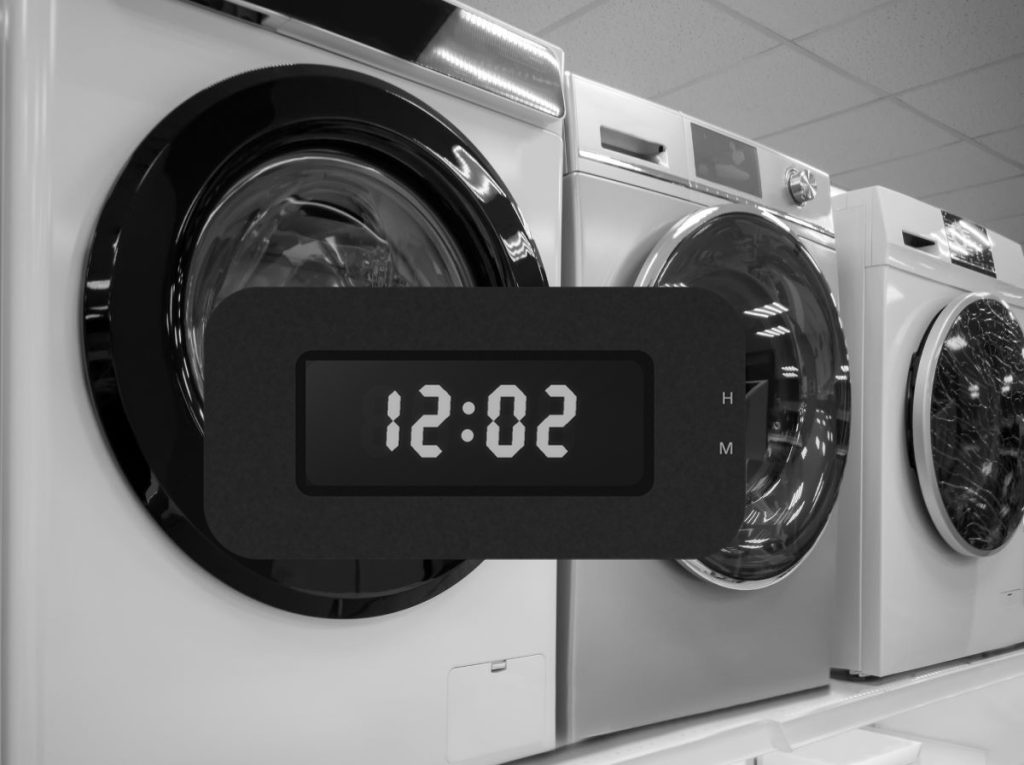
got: h=12 m=2
